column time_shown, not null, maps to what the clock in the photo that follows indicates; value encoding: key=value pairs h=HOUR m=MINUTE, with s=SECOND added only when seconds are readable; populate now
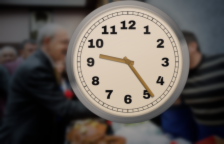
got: h=9 m=24
